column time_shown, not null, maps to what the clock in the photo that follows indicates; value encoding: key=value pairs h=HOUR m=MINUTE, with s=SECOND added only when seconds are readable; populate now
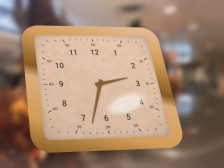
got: h=2 m=33
